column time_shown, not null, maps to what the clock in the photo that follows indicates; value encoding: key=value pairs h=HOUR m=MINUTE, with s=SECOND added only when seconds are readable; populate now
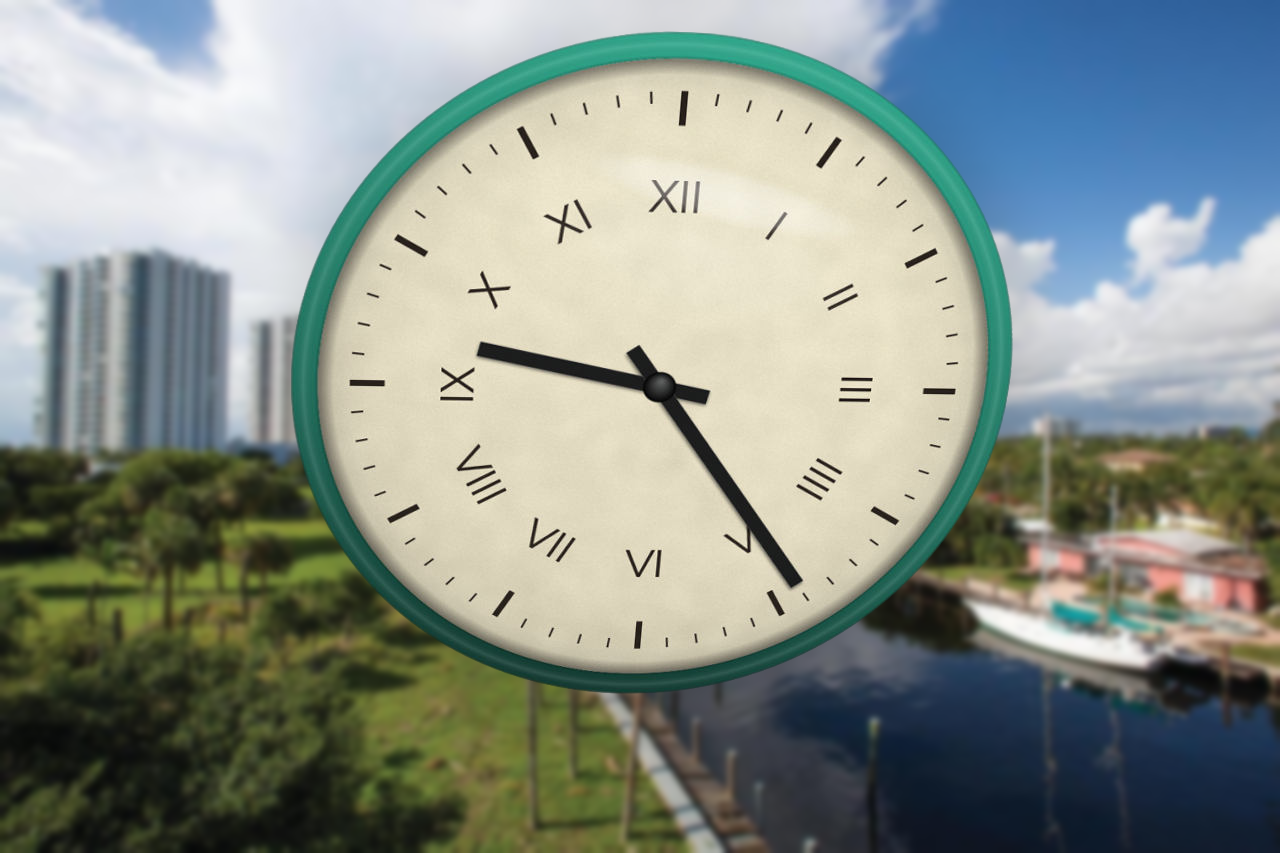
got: h=9 m=24
